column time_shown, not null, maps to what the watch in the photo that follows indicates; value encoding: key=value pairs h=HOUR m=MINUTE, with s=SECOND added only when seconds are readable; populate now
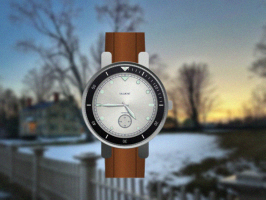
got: h=4 m=45
